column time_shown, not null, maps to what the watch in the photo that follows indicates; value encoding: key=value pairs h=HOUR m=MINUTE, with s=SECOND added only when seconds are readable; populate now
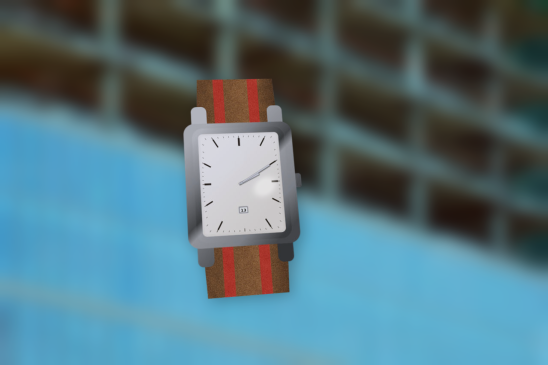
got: h=2 m=10
